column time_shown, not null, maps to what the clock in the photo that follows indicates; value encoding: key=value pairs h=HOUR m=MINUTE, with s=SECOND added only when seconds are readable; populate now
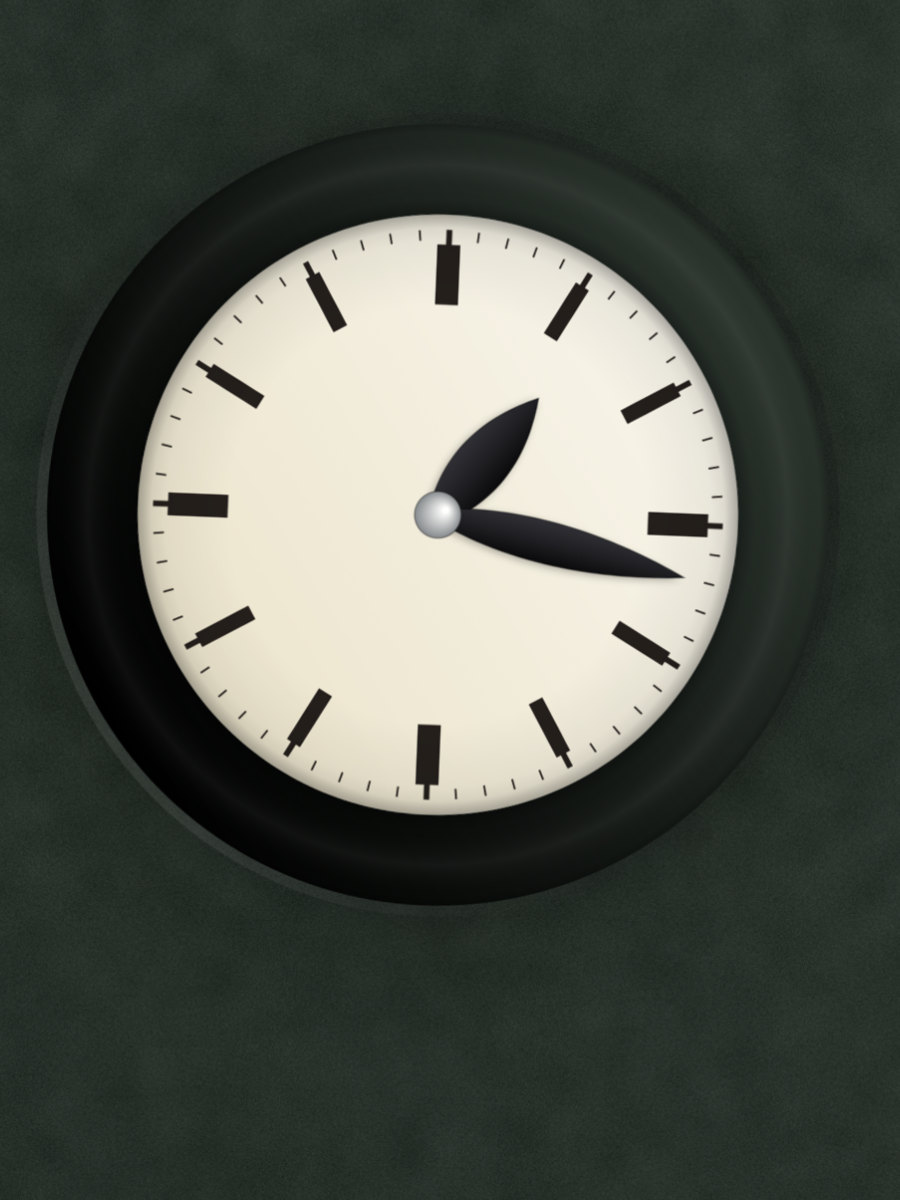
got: h=1 m=17
